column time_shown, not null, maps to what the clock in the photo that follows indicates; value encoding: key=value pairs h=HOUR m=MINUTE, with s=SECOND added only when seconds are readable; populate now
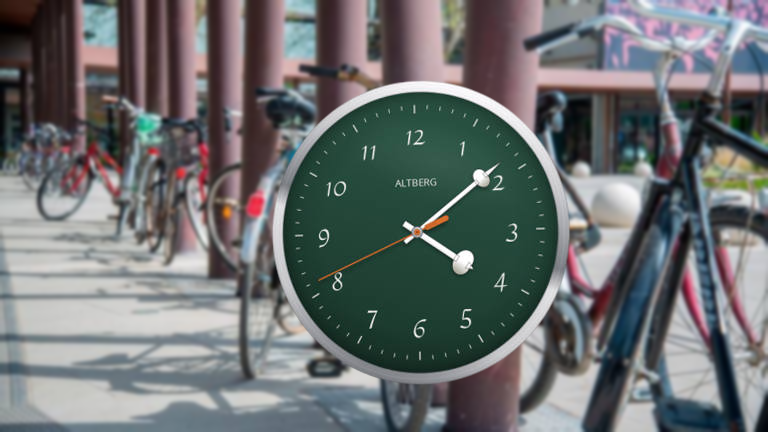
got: h=4 m=8 s=41
